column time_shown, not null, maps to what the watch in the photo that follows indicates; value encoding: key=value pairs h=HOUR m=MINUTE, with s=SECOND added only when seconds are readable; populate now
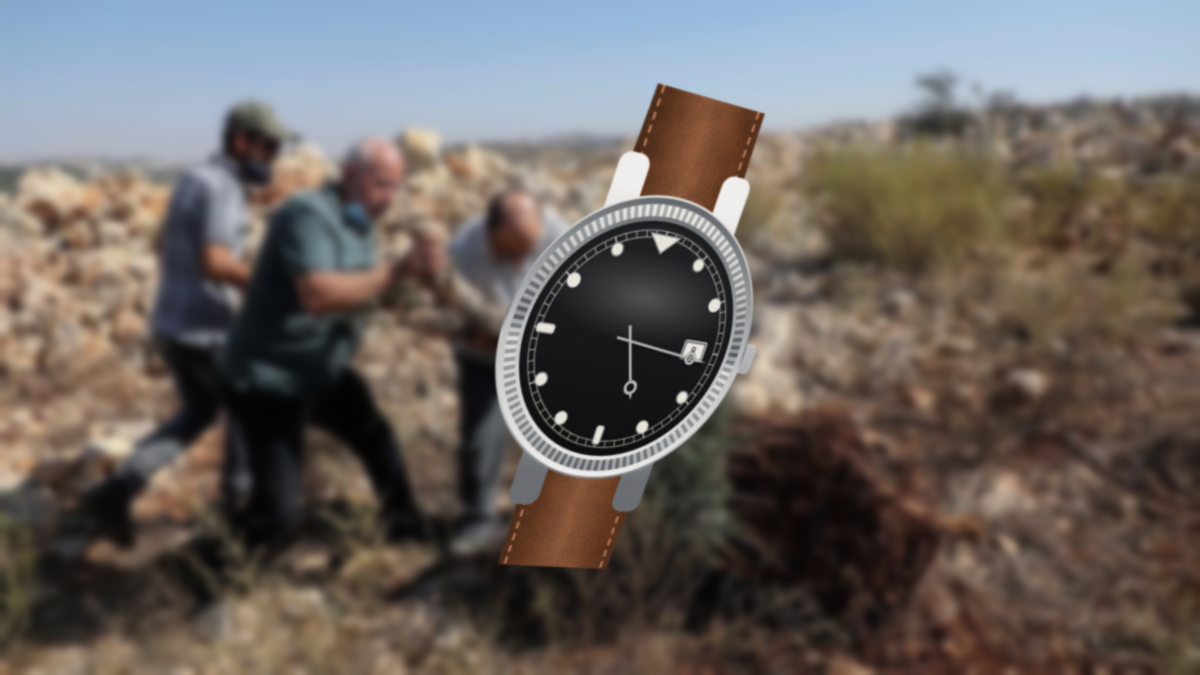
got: h=5 m=16
